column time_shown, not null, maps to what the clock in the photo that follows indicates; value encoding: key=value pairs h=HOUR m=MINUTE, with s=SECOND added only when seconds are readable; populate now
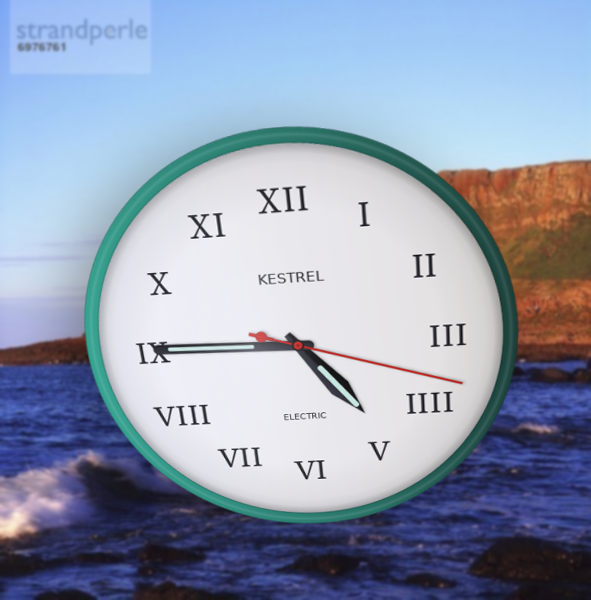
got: h=4 m=45 s=18
